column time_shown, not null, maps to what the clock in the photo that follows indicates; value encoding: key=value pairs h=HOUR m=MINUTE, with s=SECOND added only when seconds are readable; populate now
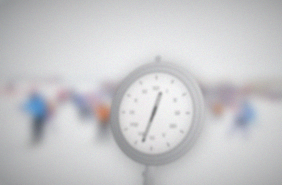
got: h=12 m=33
